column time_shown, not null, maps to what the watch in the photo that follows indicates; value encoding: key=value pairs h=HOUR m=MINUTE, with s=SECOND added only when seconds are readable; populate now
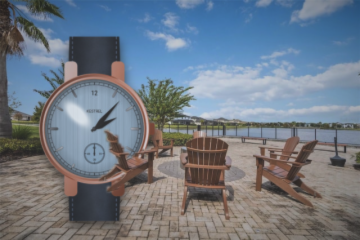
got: h=2 m=7
